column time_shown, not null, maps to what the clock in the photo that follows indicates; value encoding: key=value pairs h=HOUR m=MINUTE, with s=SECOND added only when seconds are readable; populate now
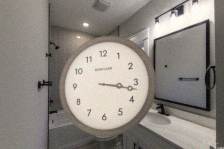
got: h=3 m=17
